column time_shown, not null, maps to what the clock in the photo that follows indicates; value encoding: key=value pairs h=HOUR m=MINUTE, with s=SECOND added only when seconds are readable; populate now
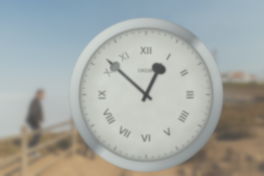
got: h=12 m=52
